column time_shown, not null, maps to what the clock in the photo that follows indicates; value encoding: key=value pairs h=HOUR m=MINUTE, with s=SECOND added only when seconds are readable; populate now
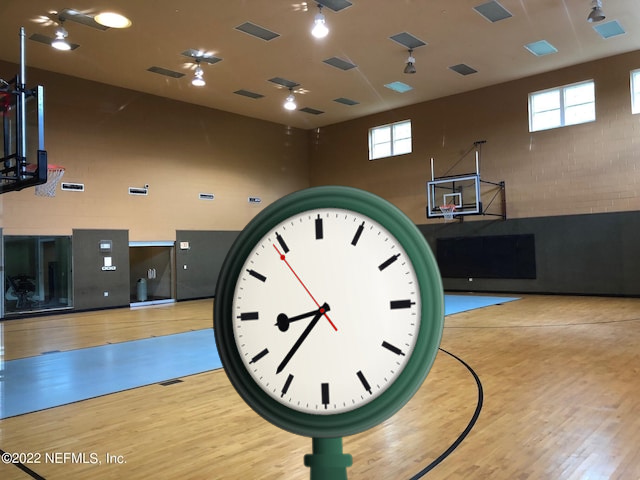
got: h=8 m=36 s=54
